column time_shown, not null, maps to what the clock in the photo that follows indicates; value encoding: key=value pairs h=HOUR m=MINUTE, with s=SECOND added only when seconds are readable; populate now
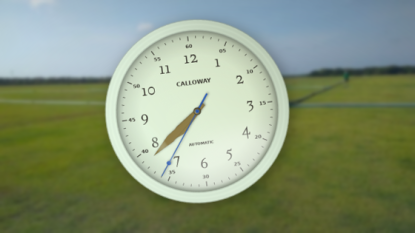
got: h=7 m=38 s=36
